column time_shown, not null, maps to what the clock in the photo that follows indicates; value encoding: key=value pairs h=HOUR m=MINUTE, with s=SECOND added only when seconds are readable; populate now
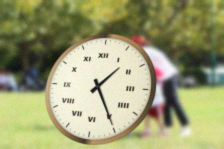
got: h=1 m=25
